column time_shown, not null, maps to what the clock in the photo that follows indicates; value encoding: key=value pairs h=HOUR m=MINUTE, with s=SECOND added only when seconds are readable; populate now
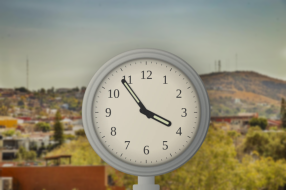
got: h=3 m=54
